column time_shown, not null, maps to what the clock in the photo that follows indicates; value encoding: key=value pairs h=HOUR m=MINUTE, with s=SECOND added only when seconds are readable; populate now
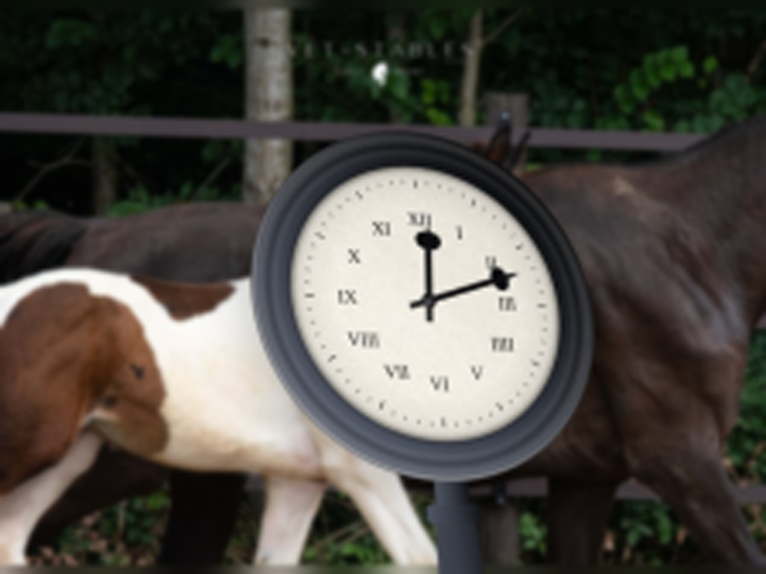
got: h=12 m=12
